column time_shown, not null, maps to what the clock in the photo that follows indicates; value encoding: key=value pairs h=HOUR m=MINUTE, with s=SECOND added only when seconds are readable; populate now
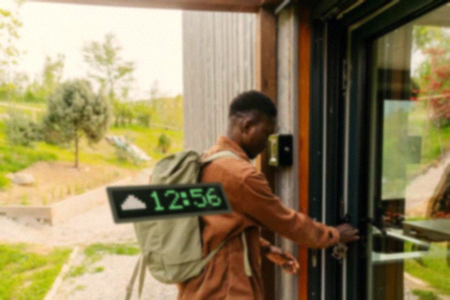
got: h=12 m=56
